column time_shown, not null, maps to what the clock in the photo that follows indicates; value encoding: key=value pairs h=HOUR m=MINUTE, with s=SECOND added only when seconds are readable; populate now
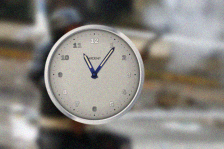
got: h=11 m=6
